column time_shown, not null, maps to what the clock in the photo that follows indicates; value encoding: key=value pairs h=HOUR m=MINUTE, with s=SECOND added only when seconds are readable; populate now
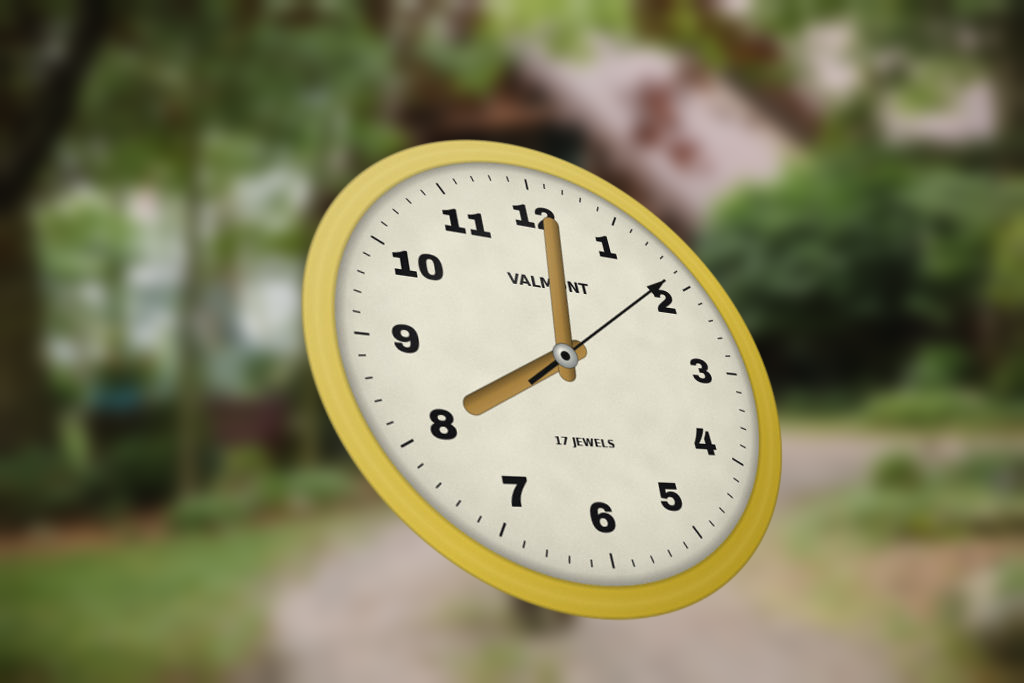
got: h=8 m=1 s=9
